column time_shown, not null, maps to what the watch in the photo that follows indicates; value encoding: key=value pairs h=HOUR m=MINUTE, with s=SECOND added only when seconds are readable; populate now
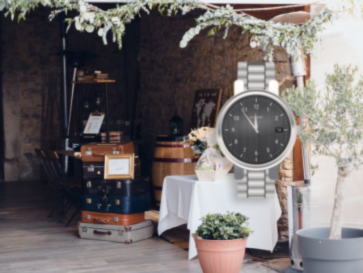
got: h=11 m=54
